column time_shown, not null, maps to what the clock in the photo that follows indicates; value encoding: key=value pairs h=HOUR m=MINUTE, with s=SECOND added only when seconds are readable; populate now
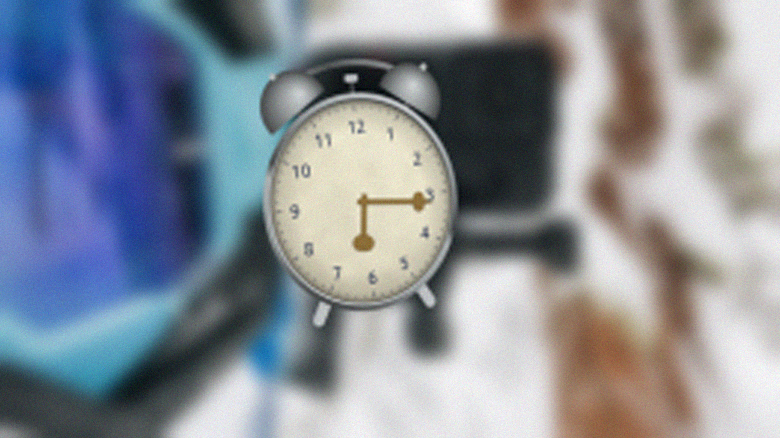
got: h=6 m=16
